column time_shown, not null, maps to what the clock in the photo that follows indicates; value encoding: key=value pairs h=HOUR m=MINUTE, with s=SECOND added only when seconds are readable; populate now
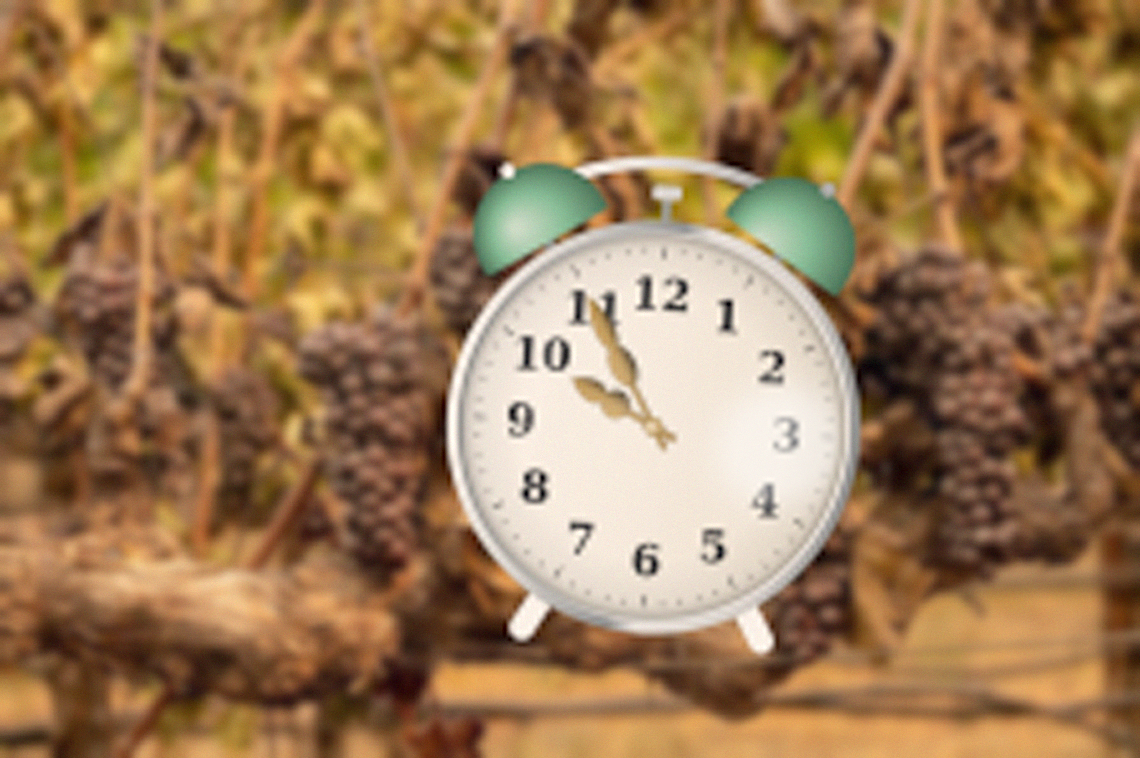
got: h=9 m=55
